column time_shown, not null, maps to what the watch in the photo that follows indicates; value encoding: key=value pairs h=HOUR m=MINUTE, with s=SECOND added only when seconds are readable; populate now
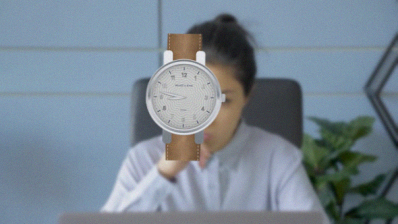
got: h=8 m=47
